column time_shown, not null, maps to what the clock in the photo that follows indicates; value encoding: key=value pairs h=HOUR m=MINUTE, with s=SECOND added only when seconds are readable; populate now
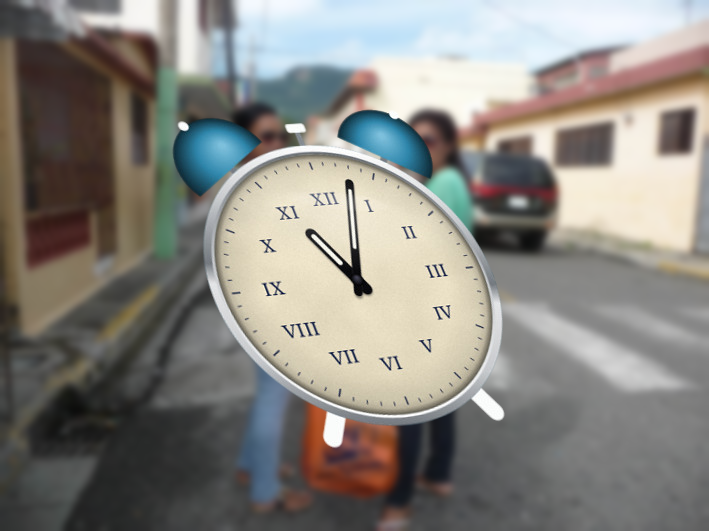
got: h=11 m=3
